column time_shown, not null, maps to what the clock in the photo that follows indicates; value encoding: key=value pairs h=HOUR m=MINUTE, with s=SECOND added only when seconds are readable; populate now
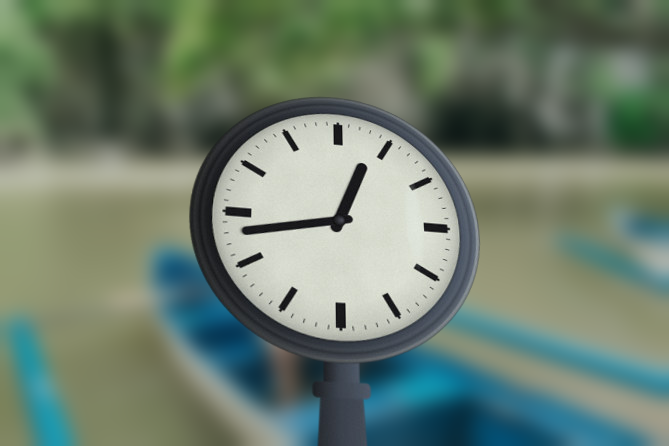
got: h=12 m=43
